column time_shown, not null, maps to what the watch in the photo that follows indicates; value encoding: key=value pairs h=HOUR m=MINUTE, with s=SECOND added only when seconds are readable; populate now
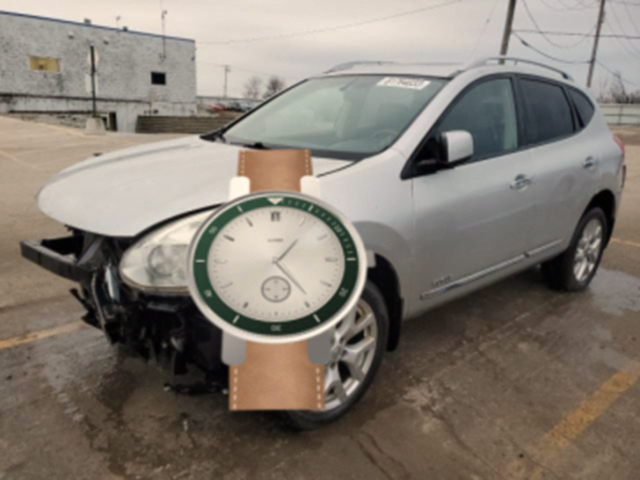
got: h=1 m=24
